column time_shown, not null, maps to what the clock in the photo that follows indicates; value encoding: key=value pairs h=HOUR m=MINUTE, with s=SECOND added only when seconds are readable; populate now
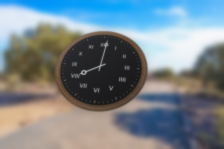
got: h=8 m=1
